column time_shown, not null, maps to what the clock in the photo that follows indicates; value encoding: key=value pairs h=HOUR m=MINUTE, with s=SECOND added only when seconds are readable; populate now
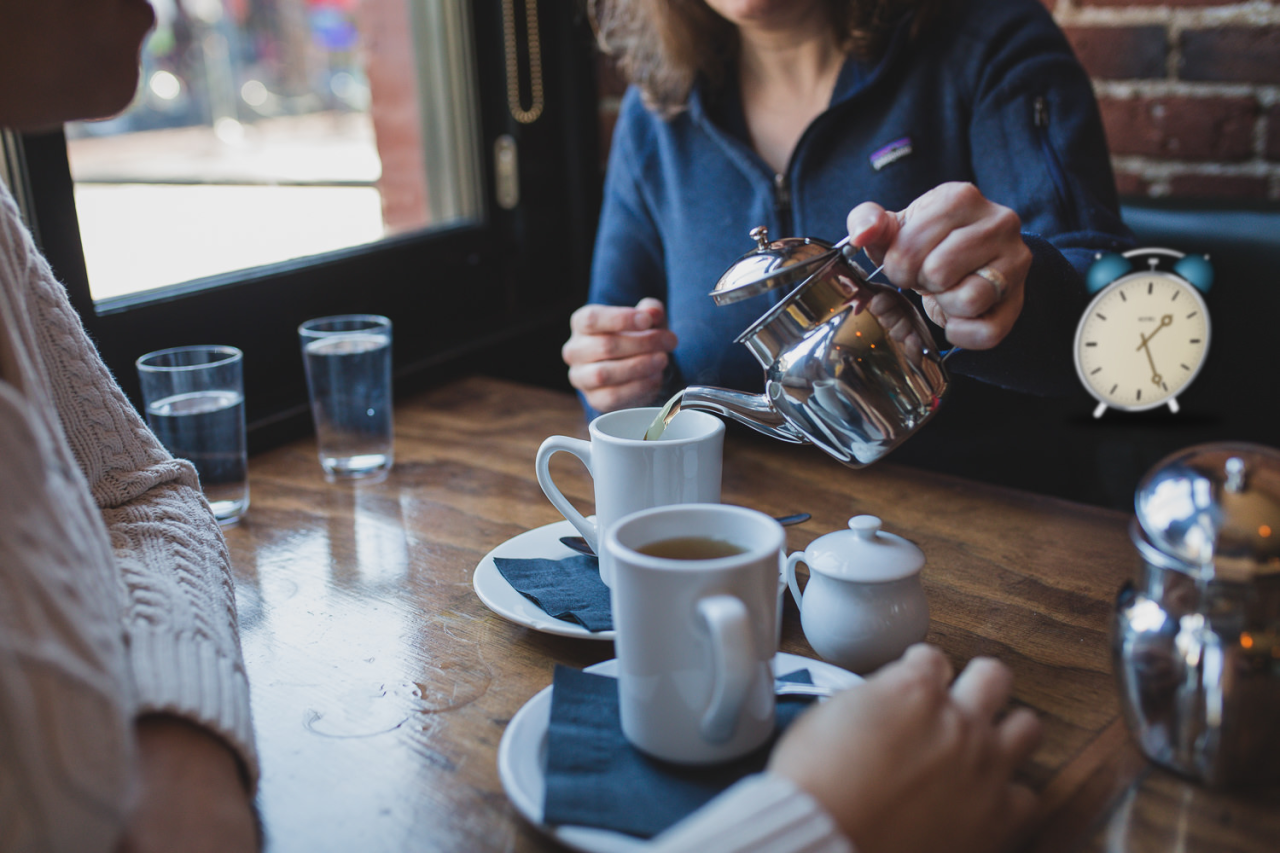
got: h=1 m=26
